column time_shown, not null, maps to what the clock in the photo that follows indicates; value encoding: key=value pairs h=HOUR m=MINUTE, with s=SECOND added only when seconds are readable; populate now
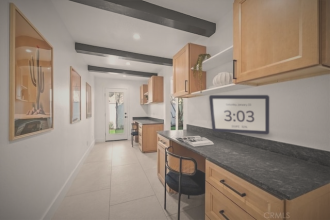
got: h=3 m=3
